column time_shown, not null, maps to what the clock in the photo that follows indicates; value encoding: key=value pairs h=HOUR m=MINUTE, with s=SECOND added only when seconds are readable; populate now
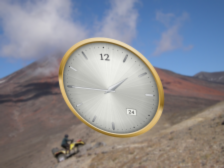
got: h=1 m=45
